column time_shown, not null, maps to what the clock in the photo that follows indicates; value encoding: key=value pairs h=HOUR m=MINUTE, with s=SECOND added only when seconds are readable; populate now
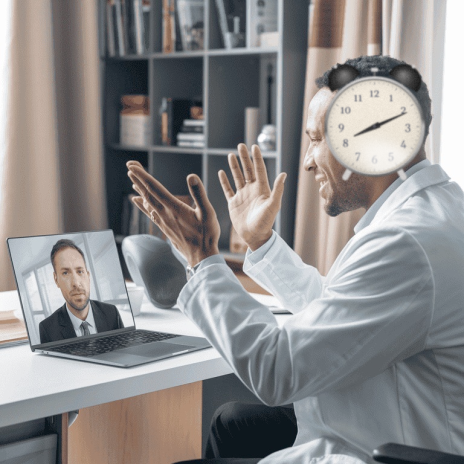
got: h=8 m=11
